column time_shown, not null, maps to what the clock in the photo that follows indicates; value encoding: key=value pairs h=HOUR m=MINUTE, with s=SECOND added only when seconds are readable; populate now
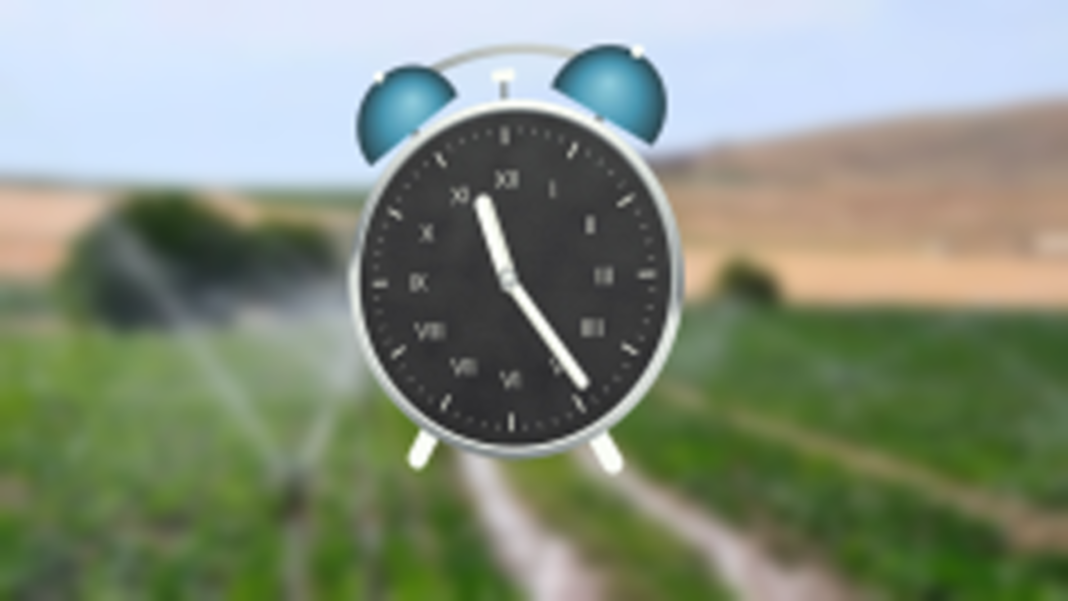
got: h=11 m=24
